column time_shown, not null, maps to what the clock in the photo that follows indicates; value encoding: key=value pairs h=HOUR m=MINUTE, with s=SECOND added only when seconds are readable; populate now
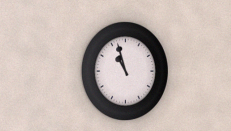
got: h=10 m=57
